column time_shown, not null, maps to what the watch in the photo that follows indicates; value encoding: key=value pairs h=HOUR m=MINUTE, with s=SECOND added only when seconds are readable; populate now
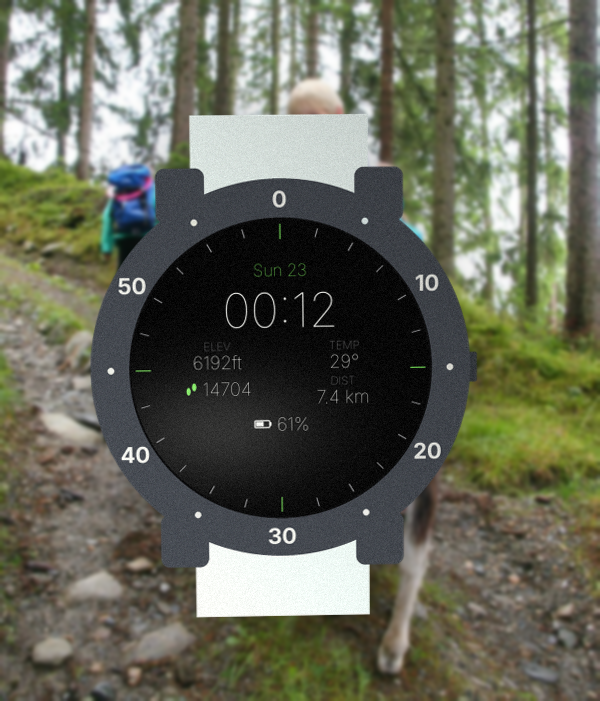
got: h=0 m=12
